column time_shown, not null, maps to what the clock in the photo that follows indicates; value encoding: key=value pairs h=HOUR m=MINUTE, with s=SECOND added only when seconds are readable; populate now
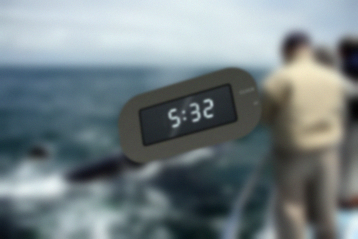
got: h=5 m=32
